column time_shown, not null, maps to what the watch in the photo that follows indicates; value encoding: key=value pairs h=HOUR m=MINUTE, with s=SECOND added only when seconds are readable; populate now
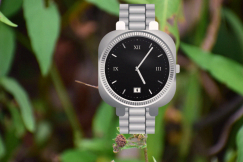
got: h=5 m=6
